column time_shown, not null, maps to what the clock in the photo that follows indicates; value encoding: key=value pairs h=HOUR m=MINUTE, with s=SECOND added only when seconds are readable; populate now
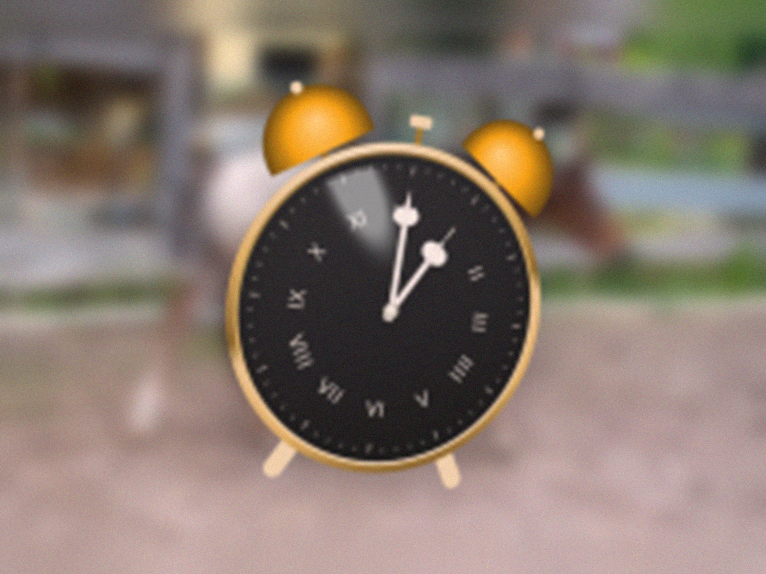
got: h=1 m=0
